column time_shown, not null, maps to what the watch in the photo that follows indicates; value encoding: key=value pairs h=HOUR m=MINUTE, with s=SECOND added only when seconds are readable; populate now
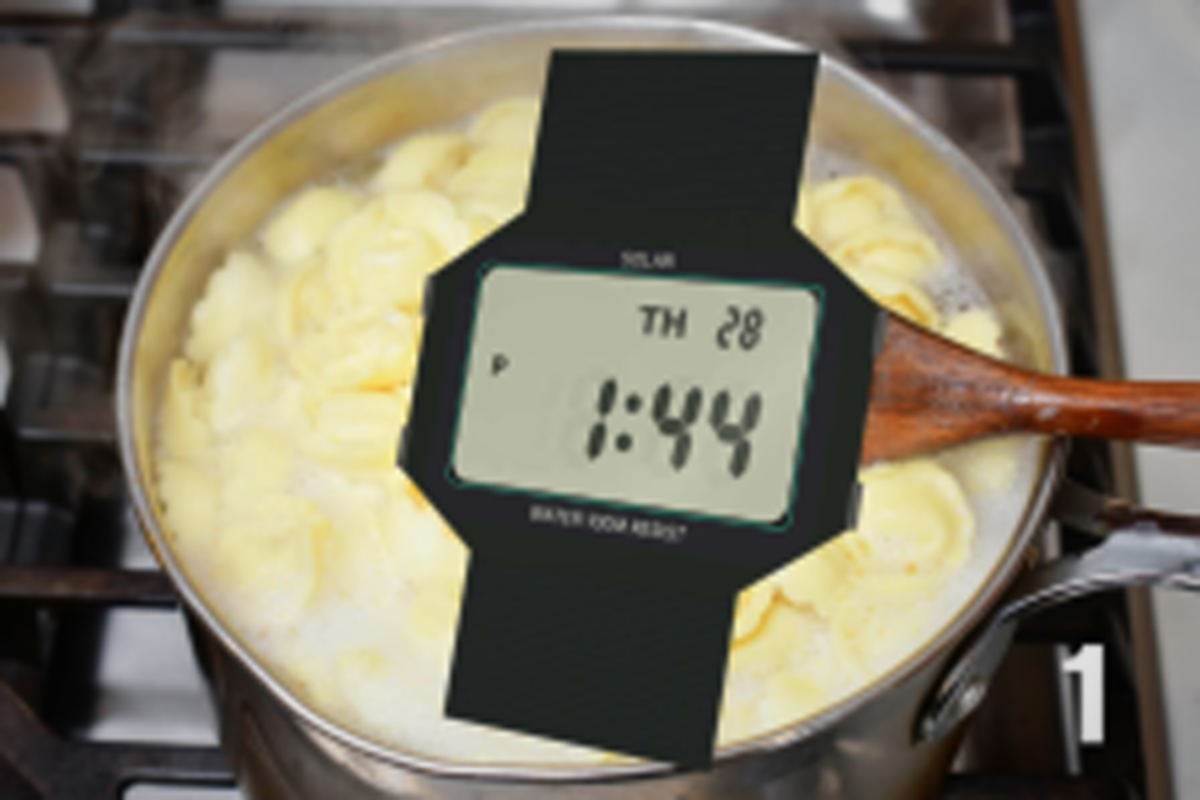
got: h=1 m=44
